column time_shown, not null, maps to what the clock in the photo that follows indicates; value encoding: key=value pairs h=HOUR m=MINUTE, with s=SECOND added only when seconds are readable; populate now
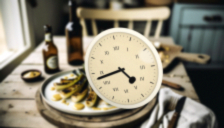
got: h=4 m=43
